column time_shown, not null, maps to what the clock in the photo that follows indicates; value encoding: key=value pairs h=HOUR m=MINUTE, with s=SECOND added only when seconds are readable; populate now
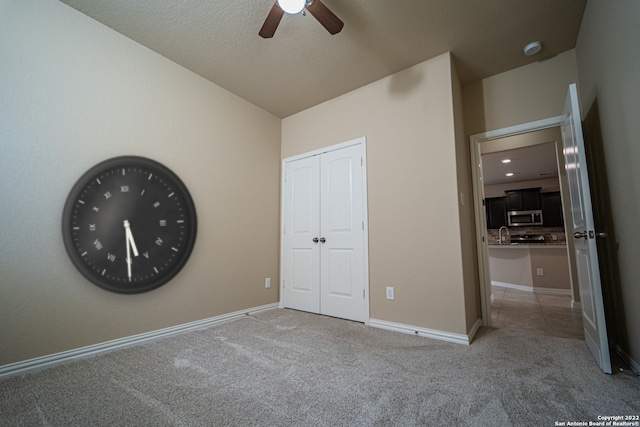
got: h=5 m=30
